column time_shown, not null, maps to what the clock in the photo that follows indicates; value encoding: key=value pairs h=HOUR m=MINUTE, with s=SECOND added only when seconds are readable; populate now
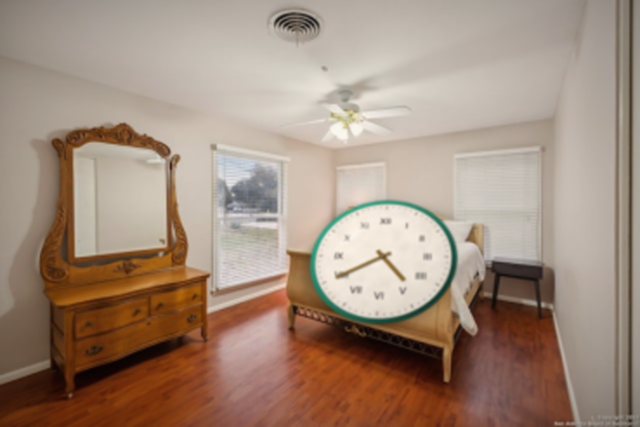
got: h=4 m=40
